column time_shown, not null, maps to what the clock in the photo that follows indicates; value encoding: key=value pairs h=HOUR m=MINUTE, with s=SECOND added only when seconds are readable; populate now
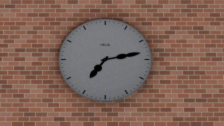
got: h=7 m=13
